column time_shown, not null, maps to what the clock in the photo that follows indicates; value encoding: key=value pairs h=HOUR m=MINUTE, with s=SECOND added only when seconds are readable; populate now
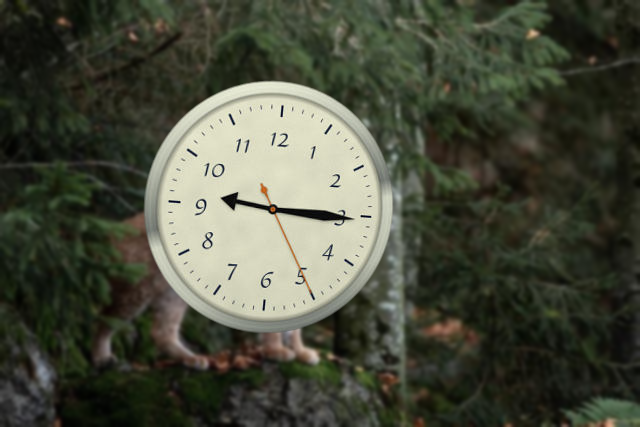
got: h=9 m=15 s=25
